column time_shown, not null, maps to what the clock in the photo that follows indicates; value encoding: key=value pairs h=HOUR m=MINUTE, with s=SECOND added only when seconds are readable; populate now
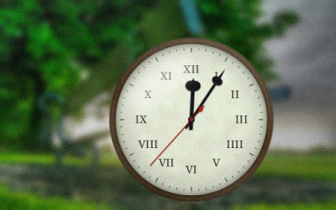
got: h=12 m=5 s=37
